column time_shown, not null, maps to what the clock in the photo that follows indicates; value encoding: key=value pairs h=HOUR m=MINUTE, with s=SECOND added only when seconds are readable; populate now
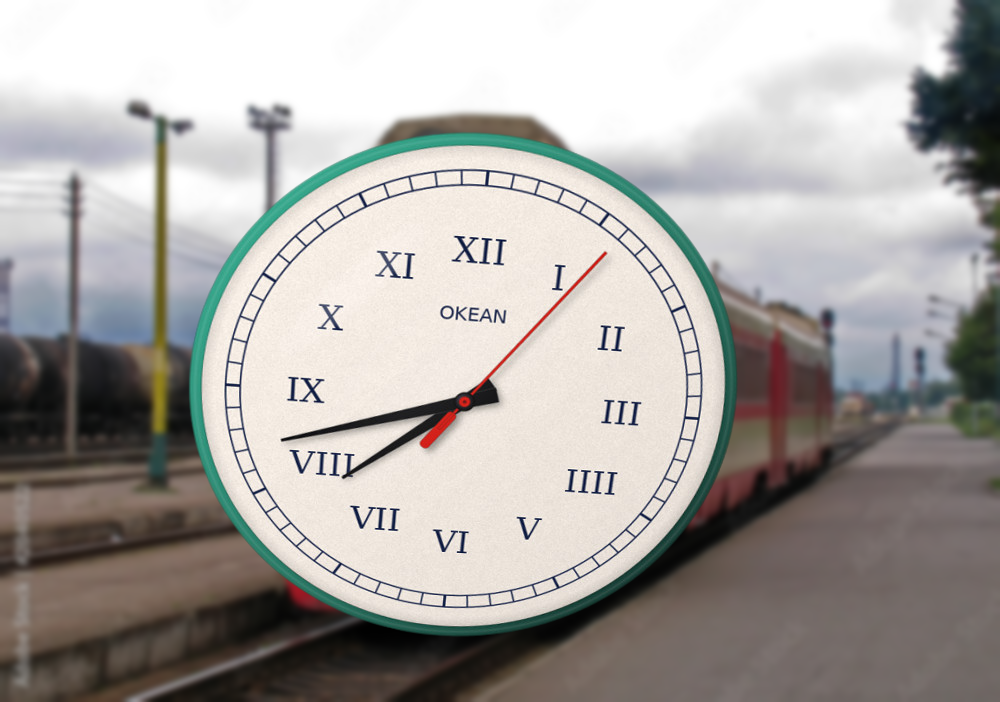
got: h=7 m=42 s=6
